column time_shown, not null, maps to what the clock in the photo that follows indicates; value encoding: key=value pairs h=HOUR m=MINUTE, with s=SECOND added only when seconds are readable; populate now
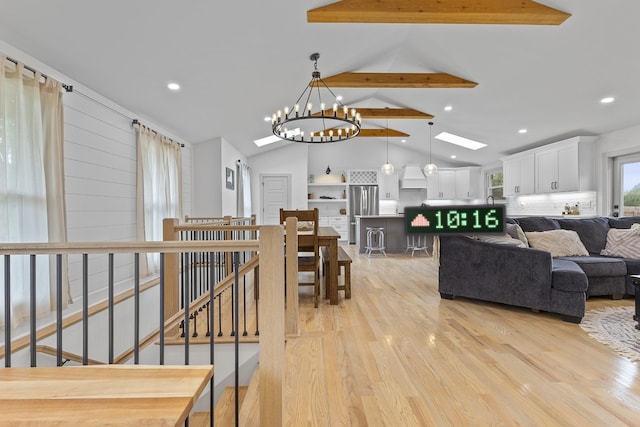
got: h=10 m=16
